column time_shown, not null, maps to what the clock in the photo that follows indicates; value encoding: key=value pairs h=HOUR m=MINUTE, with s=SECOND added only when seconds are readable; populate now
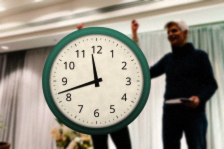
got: h=11 m=42
